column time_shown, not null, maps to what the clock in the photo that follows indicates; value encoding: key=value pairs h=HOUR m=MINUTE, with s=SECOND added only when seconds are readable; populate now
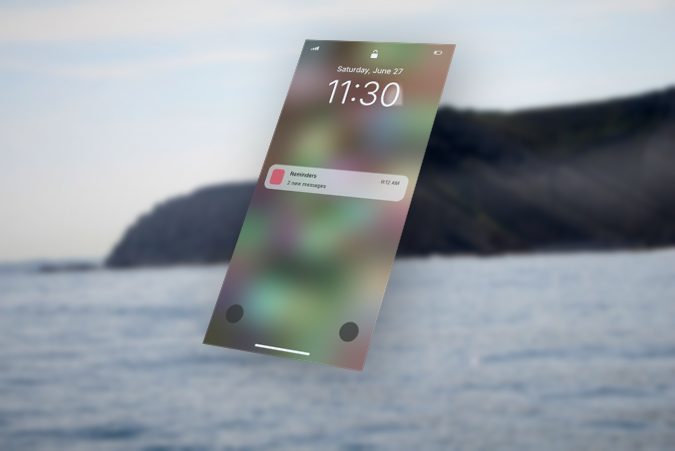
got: h=11 m=30
